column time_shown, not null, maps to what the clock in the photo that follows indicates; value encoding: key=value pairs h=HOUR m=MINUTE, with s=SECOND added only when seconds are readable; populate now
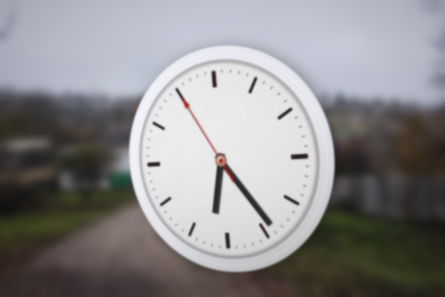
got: h=6 m=23 s=55
